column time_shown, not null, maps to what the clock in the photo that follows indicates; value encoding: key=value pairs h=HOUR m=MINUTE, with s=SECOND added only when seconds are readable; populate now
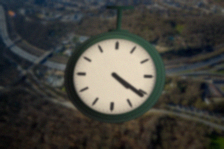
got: h=4 m=21
